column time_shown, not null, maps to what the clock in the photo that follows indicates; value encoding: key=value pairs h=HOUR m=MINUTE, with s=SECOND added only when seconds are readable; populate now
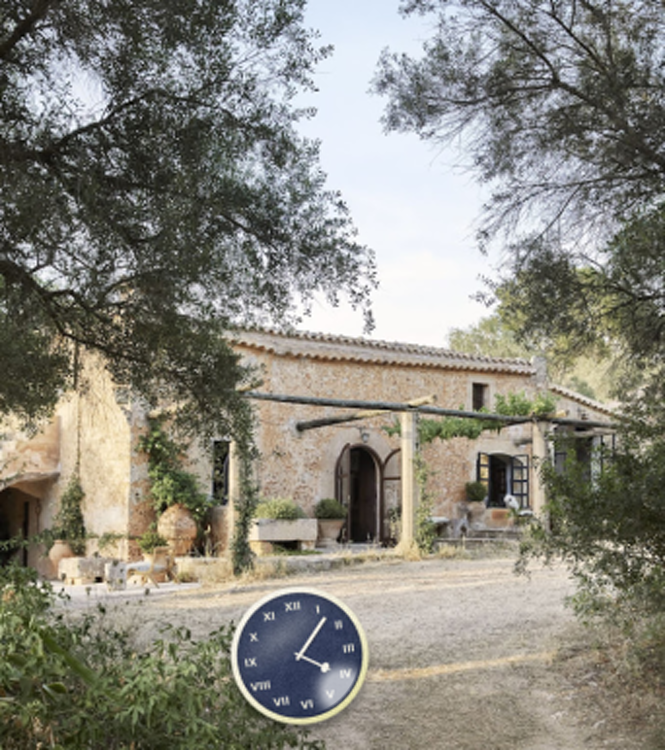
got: h=4 m=7
